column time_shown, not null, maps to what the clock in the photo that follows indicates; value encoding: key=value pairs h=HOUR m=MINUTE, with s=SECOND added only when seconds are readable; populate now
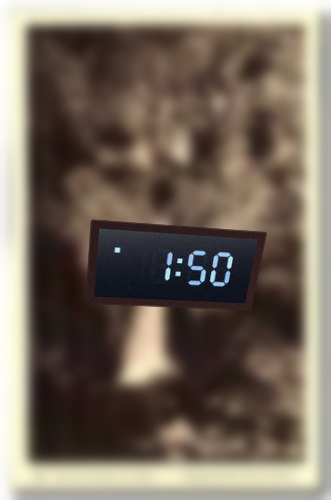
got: h=1 m=50
